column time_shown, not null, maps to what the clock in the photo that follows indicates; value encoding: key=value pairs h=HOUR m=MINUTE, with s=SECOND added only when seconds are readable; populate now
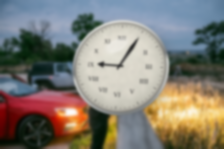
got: h=9 m=5
